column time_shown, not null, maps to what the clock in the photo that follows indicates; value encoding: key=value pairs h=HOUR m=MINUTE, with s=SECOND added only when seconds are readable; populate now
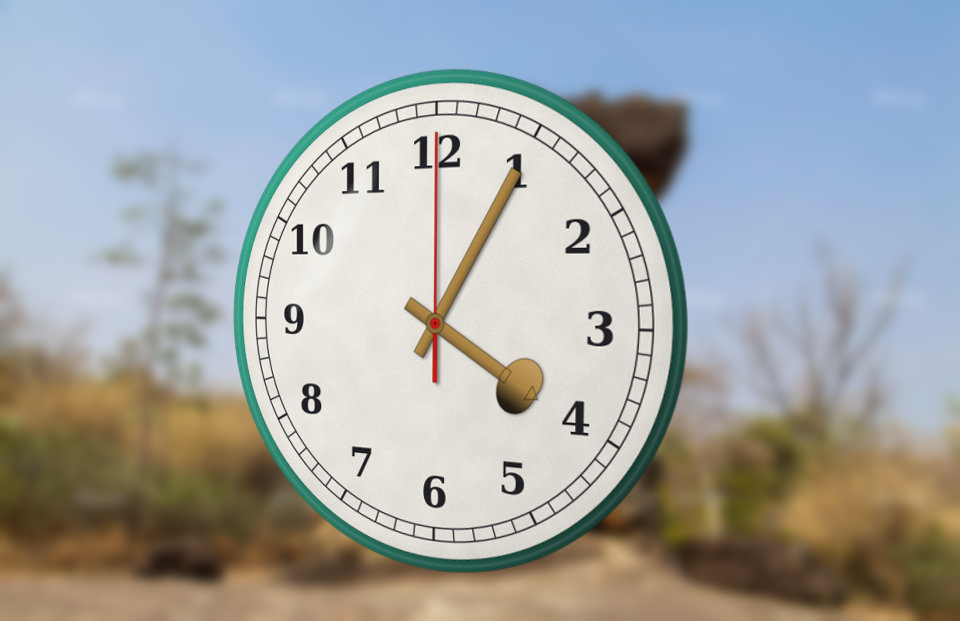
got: h=4 m=5 s=0
